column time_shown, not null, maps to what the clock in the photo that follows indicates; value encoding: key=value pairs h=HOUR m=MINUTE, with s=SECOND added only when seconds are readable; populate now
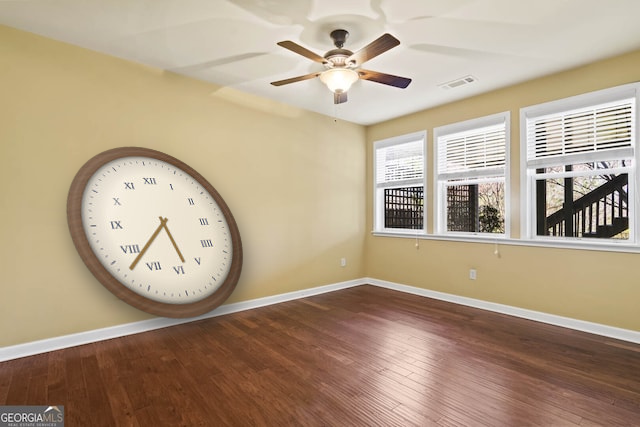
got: h=5 m=38
